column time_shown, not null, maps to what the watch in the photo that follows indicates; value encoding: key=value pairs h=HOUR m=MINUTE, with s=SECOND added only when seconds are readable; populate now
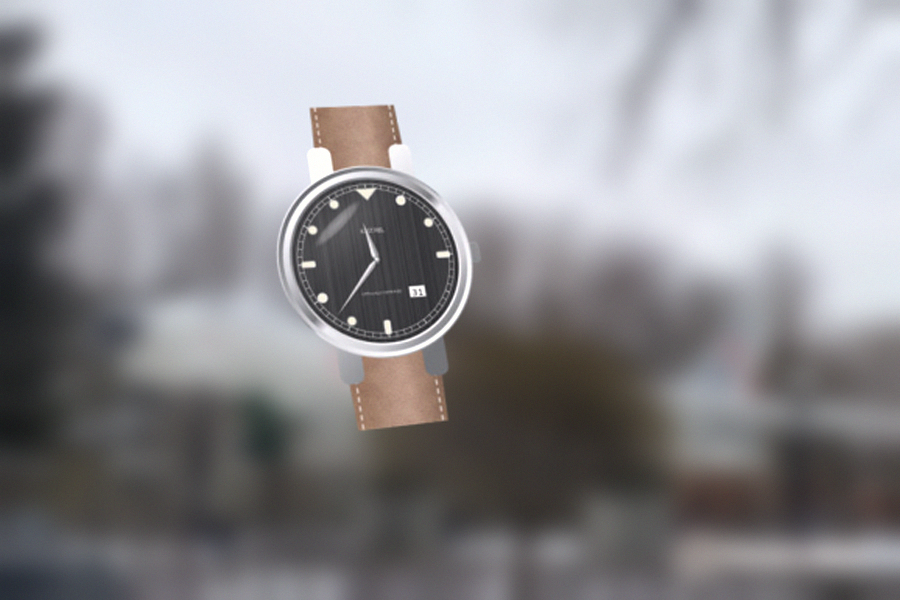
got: h=11 m=37
